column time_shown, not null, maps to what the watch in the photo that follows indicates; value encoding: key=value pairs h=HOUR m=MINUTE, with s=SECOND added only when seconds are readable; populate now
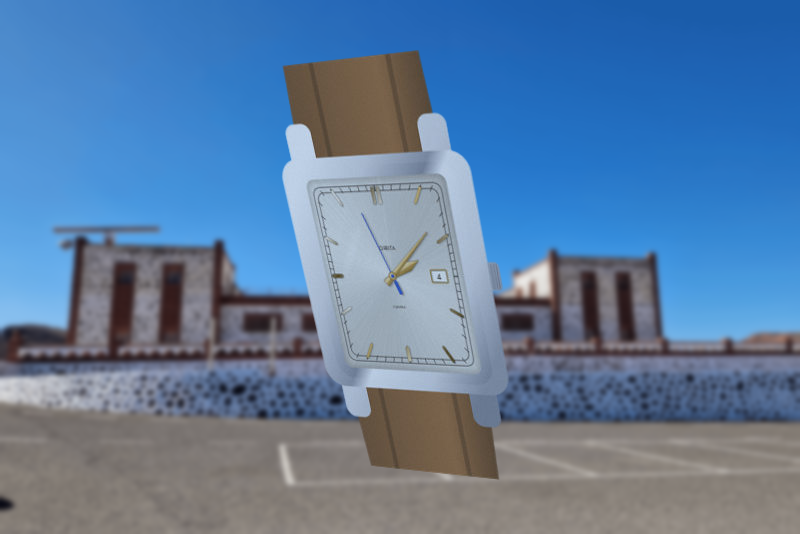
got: h=2 m=7 s=57
